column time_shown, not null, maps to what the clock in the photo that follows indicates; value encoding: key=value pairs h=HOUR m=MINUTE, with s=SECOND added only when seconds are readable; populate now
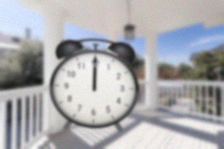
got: h=12 m=0
